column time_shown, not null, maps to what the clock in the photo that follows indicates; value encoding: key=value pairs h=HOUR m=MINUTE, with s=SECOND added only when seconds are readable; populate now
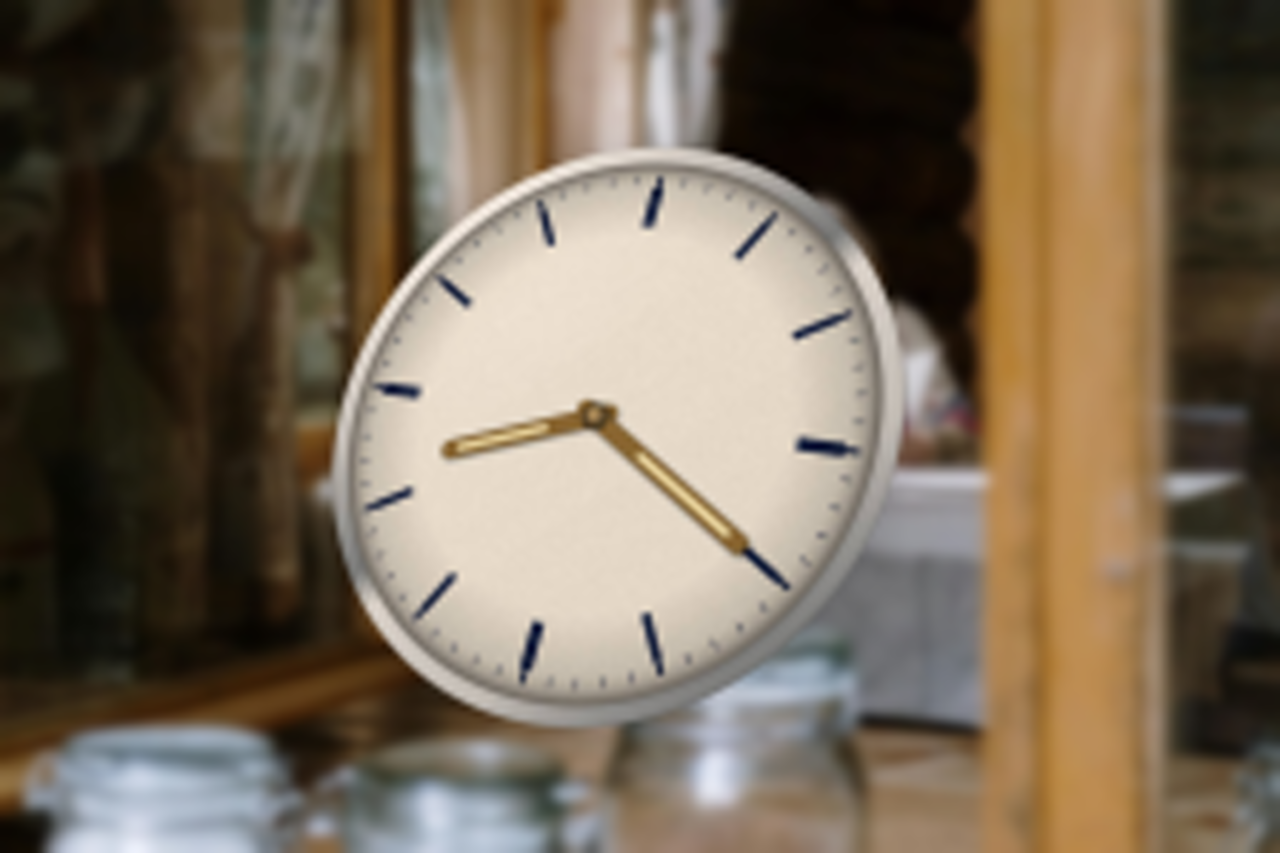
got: h=8 m=20
